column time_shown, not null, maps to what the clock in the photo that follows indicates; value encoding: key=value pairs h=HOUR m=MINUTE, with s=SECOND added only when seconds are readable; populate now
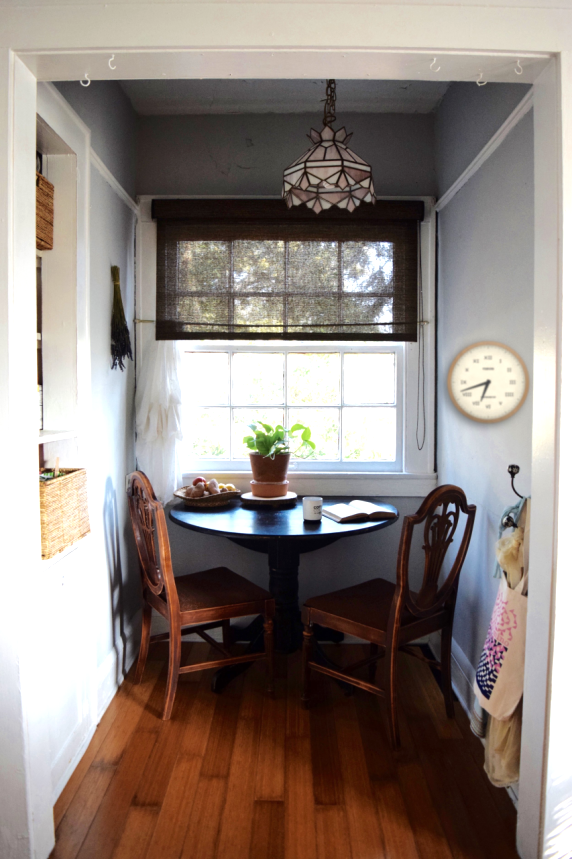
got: h=6 m=42
